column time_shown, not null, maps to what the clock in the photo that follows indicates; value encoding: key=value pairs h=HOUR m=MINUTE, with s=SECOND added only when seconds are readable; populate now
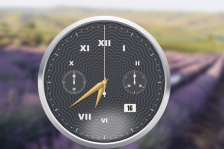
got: h=6 m=39
